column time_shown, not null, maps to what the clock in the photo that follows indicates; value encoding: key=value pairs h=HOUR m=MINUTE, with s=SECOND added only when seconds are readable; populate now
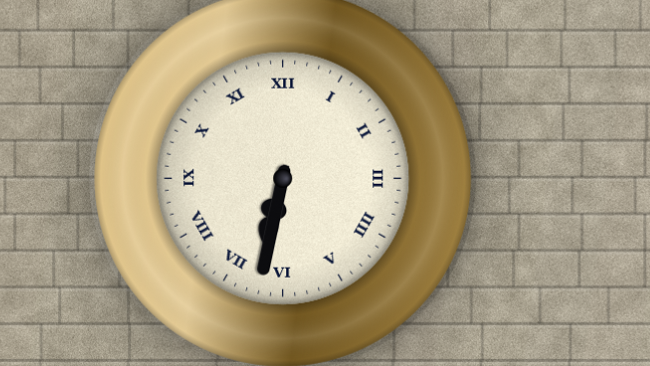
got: h=6 m=32
